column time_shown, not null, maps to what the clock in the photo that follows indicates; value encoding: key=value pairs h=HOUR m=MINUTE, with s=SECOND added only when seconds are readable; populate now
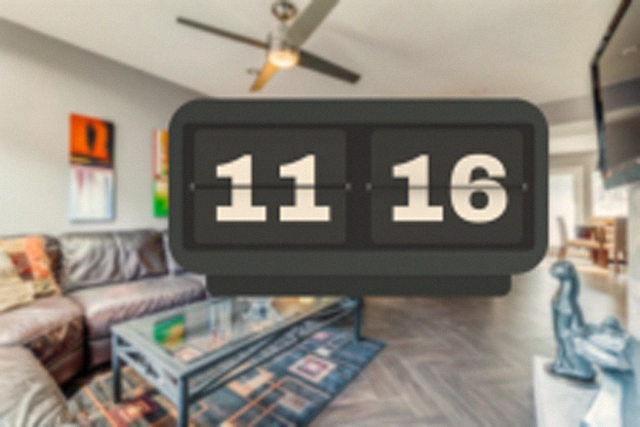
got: h=11 m=16
